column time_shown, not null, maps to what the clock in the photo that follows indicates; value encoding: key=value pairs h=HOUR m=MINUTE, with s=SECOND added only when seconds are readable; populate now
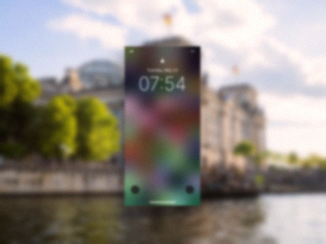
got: h=7 m=54
